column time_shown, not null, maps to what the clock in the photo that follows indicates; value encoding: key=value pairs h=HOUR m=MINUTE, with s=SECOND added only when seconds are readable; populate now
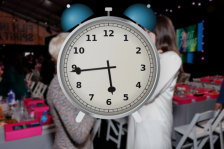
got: h=5 m=44
